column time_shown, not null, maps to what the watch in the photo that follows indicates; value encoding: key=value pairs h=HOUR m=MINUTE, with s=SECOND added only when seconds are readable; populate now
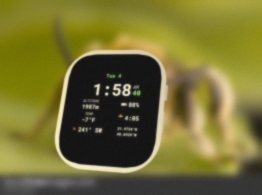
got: h=1 m=58
